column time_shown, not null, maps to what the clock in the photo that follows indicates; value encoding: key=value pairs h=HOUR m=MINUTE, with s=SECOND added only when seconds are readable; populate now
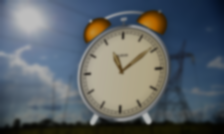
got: h=11 m=9
